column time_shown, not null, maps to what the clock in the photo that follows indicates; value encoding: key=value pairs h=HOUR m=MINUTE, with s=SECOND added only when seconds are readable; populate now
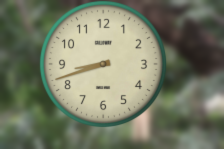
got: h=8 m=42
